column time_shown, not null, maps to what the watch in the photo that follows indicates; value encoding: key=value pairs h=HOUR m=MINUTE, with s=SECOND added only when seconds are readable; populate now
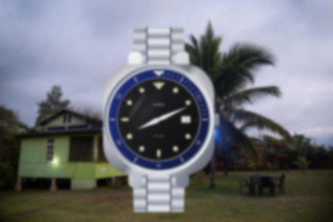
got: h=8 m=11
